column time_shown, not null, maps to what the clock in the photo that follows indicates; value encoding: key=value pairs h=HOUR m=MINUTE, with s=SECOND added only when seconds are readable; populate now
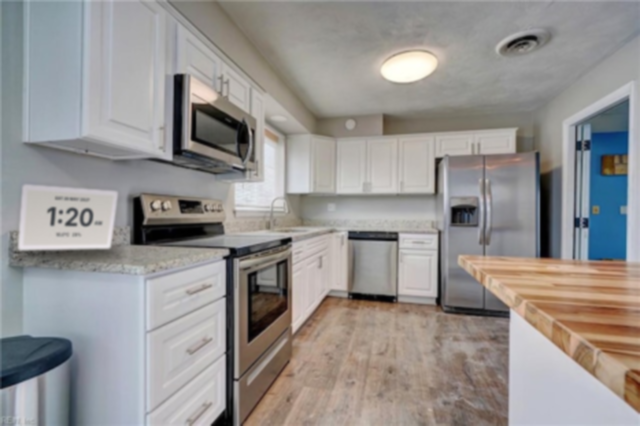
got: h=1 m=20
